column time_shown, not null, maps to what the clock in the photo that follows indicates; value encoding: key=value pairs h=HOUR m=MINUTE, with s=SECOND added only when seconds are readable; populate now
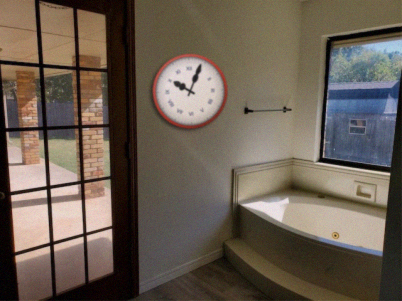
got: h=10 m=4
